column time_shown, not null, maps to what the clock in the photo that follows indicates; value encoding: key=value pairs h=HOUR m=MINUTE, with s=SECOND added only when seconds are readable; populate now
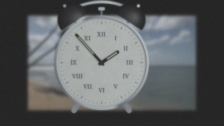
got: h=1 m=53
